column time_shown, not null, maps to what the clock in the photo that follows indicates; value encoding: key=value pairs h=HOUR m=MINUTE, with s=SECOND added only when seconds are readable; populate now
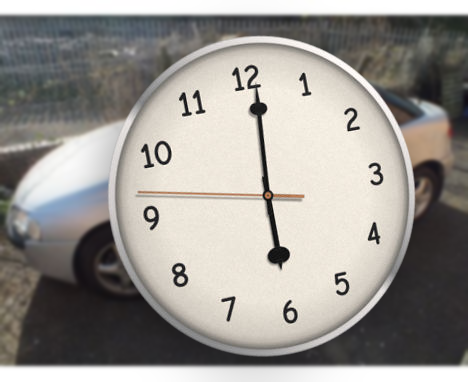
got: h=6 m=0 s=47
